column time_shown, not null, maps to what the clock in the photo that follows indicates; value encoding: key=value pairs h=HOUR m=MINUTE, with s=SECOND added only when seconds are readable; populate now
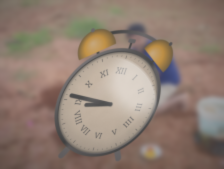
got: h=8 m=46
